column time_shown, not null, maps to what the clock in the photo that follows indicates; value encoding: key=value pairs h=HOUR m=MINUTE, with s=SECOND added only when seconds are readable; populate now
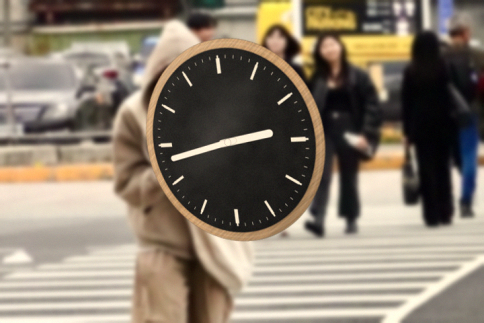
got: h=2 m=43
